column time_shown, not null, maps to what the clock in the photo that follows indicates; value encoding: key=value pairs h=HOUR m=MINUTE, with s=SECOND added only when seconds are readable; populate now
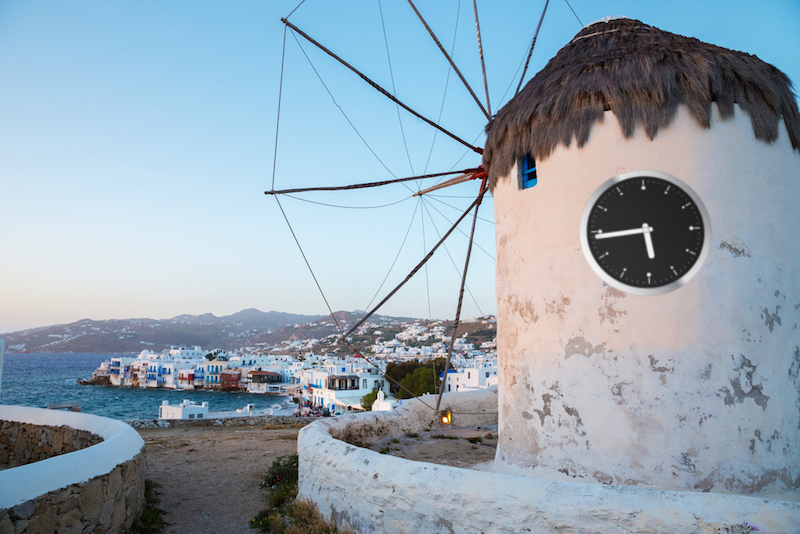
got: h=5 m=44
